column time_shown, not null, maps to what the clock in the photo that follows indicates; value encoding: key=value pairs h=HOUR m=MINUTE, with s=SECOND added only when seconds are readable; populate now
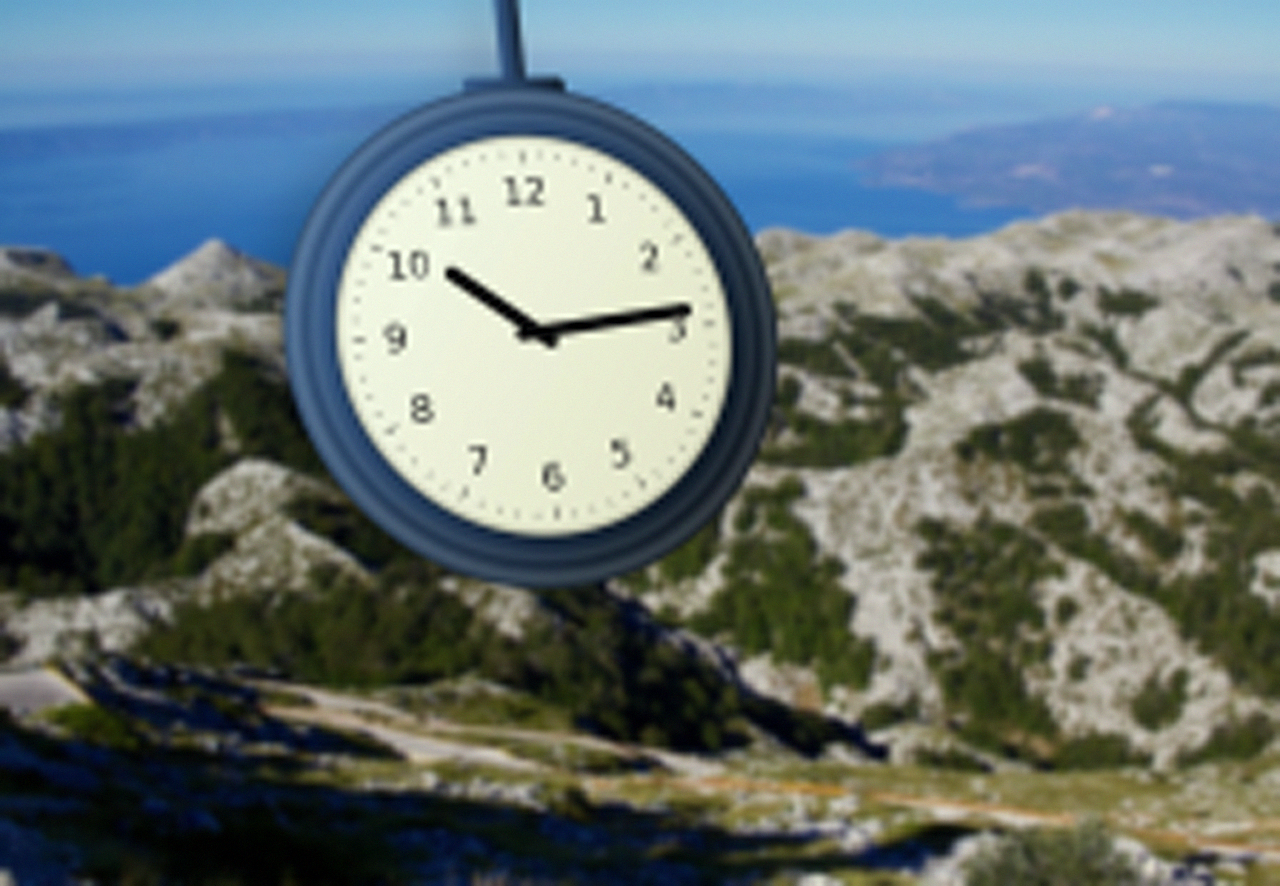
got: h=10 m=14
